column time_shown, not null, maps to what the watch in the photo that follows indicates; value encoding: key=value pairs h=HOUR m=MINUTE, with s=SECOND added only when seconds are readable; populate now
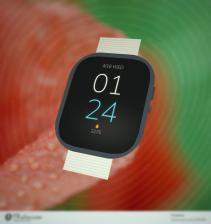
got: h=1 m=24
